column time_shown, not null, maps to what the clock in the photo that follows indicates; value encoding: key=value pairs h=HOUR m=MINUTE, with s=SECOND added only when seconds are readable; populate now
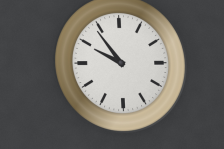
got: h=9 m=54
